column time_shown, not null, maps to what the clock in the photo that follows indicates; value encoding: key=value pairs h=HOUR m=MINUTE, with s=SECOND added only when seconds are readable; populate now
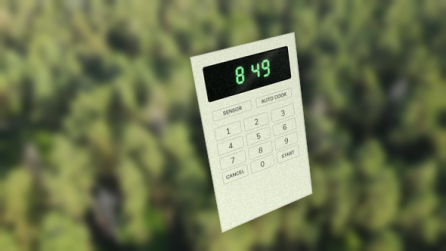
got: h=8 m=49
